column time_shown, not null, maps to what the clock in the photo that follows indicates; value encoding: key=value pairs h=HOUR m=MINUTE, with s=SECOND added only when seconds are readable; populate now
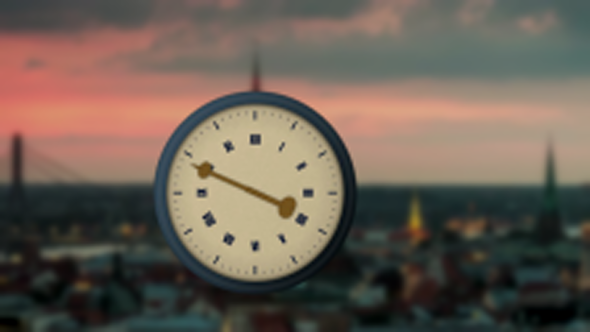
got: h=3 m=49
